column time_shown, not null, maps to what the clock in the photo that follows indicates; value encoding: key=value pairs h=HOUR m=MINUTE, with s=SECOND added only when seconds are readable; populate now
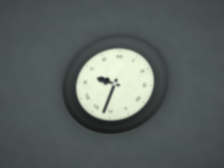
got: h=9 m=32
